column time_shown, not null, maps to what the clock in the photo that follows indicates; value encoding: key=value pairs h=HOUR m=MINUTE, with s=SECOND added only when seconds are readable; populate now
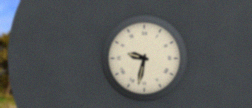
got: h=9 m=32
